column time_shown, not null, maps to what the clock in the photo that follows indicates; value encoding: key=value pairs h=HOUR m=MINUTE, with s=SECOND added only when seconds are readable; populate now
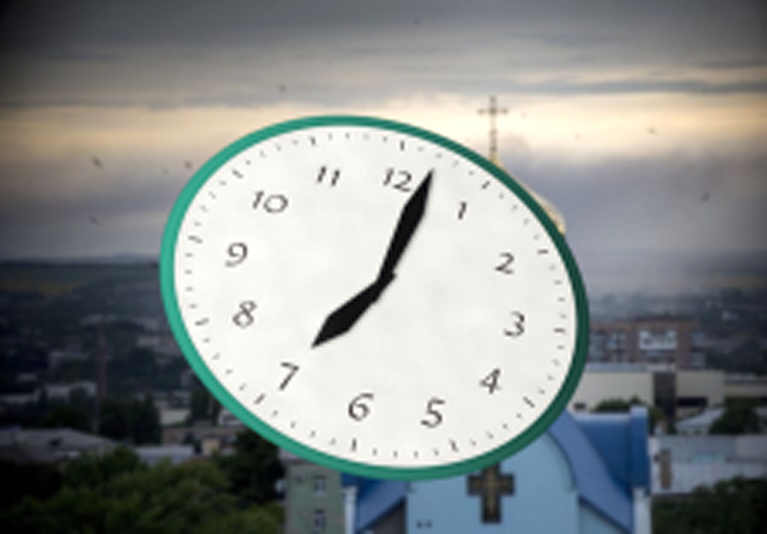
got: h=7 m=2
